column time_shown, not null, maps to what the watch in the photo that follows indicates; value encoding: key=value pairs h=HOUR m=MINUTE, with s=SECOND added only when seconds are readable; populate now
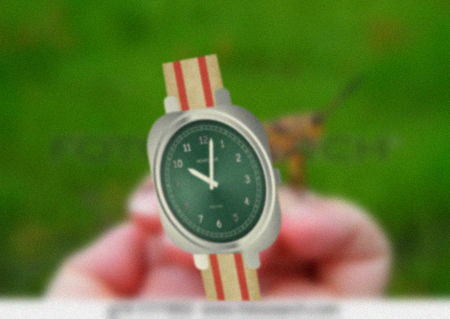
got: h=10 m=2
